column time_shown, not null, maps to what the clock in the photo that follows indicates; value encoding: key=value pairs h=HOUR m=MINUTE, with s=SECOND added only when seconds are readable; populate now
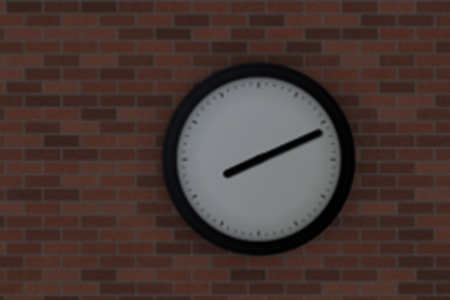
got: h=8 m=11
